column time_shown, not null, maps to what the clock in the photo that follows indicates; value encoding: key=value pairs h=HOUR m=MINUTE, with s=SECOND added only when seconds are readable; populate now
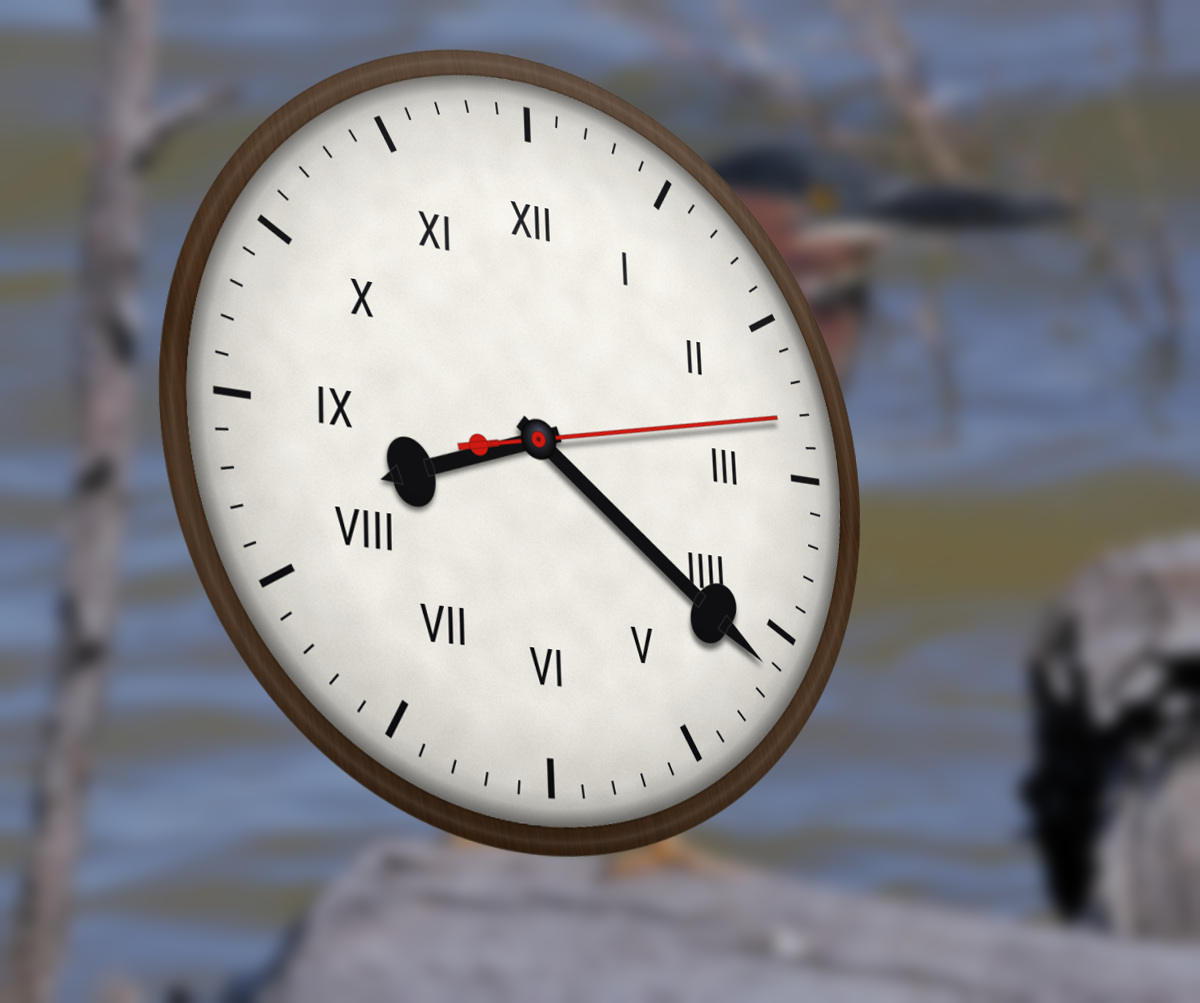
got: h=8 m=21 s=13
